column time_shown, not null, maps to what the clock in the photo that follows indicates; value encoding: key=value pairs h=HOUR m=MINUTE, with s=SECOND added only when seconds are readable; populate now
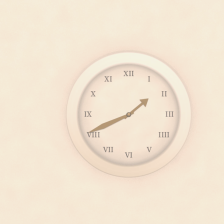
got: h=1 m=41
